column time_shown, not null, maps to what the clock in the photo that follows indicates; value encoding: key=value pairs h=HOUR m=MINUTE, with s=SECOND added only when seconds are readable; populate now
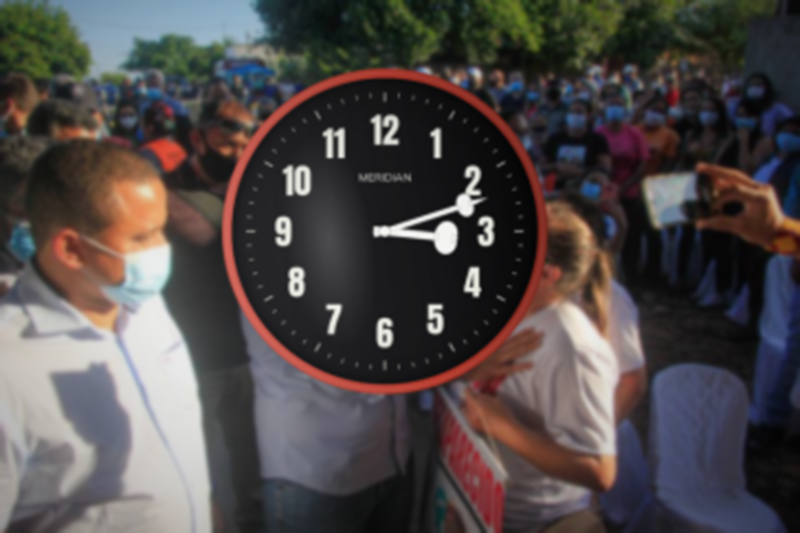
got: h=3 m=12
